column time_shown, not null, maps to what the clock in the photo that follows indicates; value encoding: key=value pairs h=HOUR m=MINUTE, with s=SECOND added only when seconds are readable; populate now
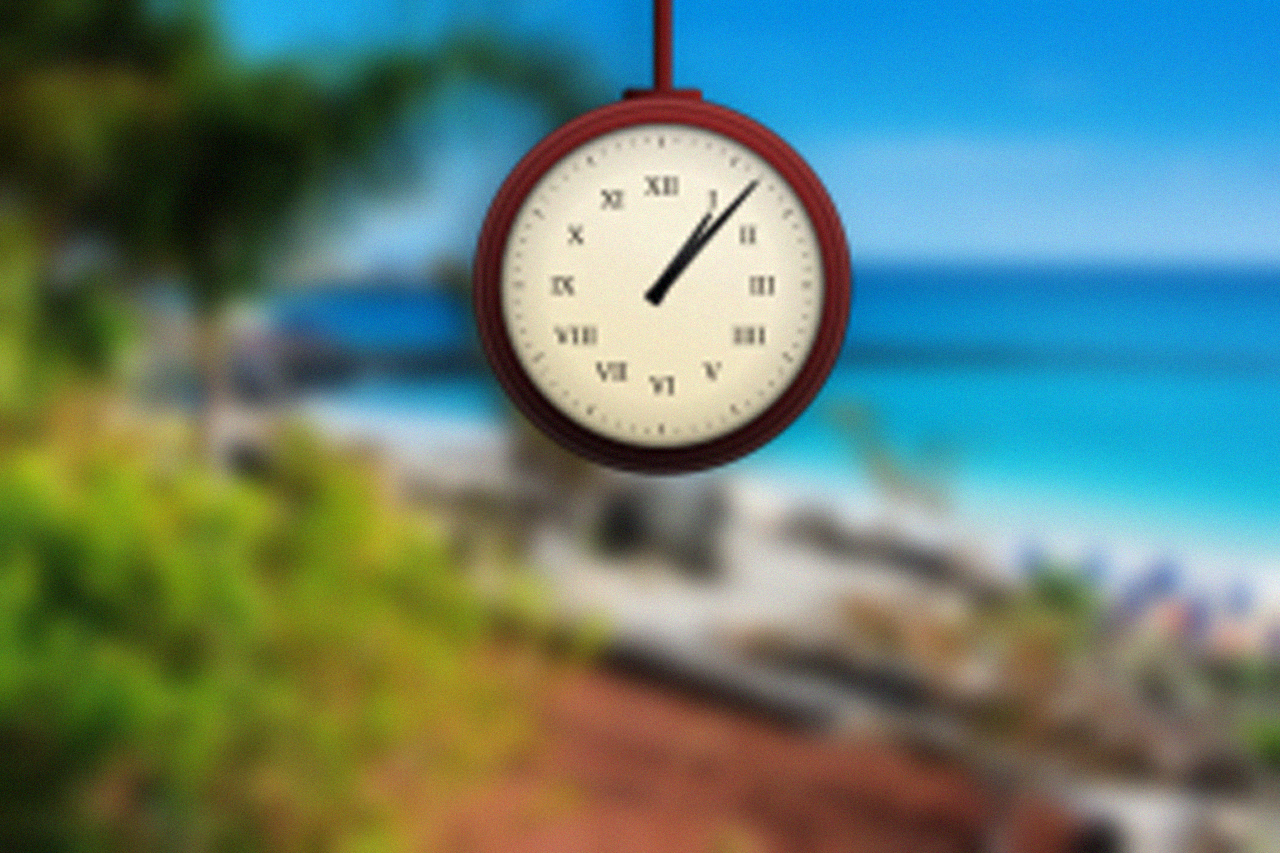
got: h=1 m=7
